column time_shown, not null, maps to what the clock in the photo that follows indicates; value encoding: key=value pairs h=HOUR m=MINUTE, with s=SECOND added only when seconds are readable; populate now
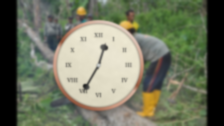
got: h=12 m=35
